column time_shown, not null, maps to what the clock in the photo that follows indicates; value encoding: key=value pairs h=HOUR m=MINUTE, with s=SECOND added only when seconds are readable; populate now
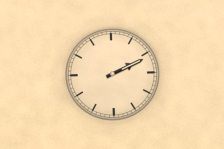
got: h=2 m=11
